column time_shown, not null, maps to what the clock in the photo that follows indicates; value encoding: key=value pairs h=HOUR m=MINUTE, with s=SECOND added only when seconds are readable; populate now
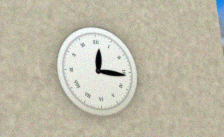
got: h=12 m=16
